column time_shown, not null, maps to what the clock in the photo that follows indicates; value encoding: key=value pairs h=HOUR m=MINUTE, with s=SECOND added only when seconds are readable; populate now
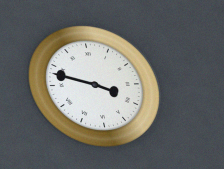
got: h=3 m=48
